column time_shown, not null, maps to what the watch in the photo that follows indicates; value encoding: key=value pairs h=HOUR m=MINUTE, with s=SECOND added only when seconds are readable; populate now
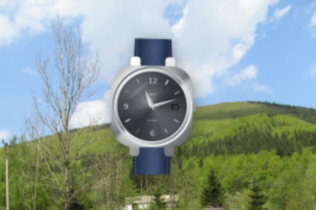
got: h=11 m=12
